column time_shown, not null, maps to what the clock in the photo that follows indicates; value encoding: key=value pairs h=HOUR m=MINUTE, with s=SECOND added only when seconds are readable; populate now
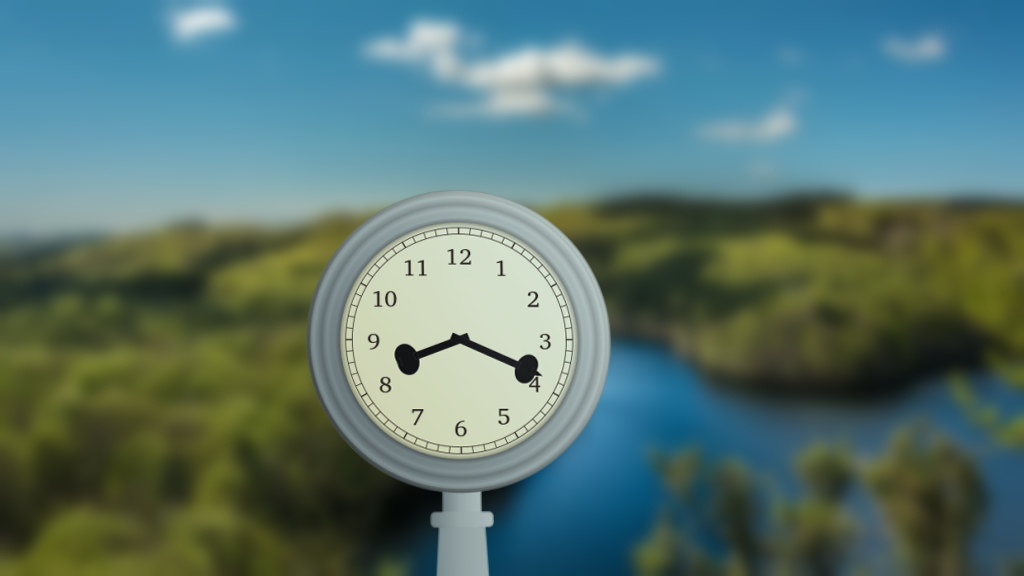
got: h=8 m=19
